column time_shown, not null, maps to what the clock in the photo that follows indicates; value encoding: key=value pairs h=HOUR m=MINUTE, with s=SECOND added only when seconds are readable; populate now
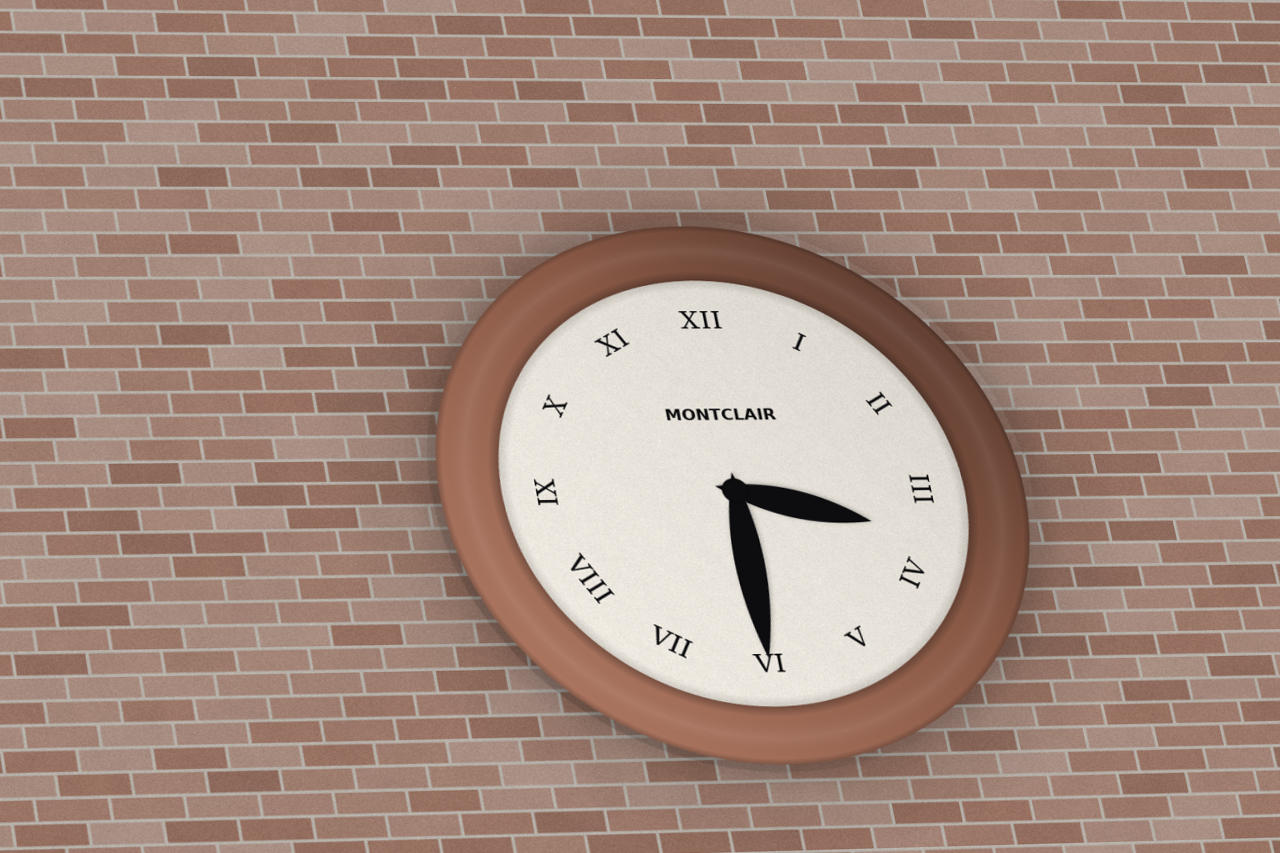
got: h=3 m=30
